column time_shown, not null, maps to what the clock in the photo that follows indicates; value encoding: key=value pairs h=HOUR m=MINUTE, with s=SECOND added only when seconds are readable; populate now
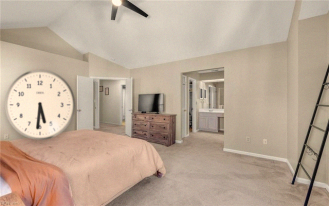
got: h=5 m=31
